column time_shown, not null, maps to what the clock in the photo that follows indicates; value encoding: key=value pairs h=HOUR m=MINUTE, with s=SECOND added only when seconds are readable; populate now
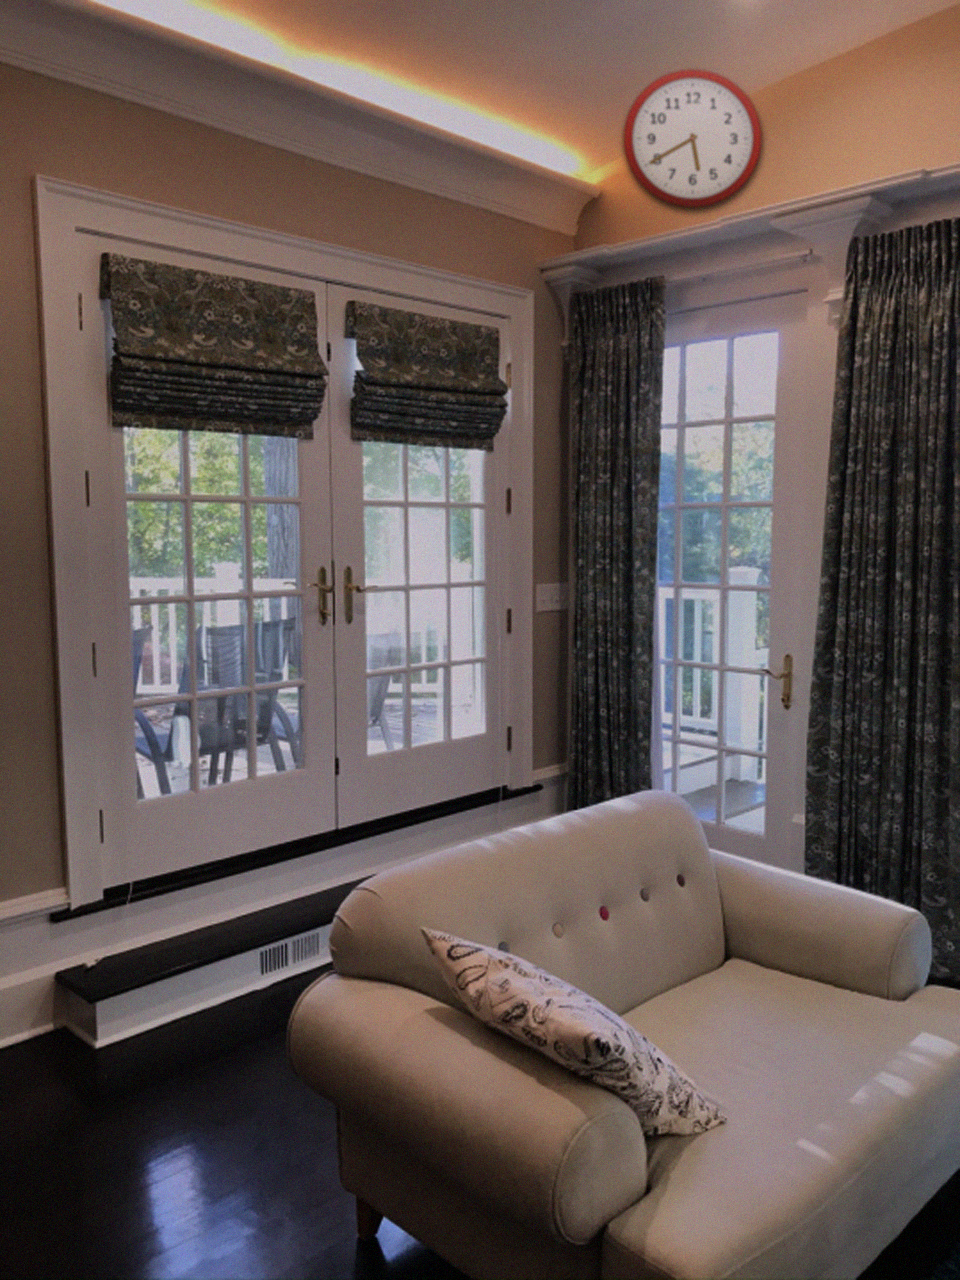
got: h=5 m=40
